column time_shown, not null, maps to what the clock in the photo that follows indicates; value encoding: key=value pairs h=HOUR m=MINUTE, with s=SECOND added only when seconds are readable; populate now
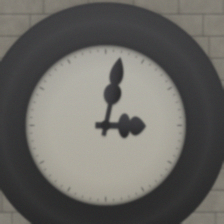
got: h=3 m=2
